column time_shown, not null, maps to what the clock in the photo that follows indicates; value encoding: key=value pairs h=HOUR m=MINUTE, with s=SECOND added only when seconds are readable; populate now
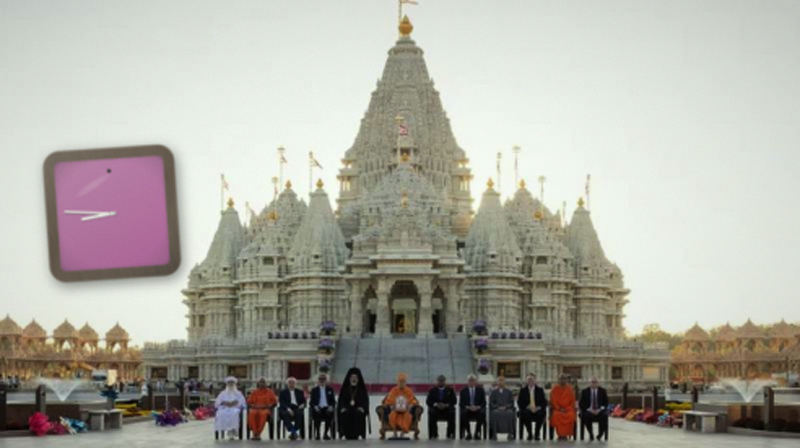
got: h=8 m=46
